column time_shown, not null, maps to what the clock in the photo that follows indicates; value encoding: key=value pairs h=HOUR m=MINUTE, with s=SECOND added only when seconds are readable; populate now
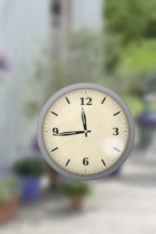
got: h=11 m=44
